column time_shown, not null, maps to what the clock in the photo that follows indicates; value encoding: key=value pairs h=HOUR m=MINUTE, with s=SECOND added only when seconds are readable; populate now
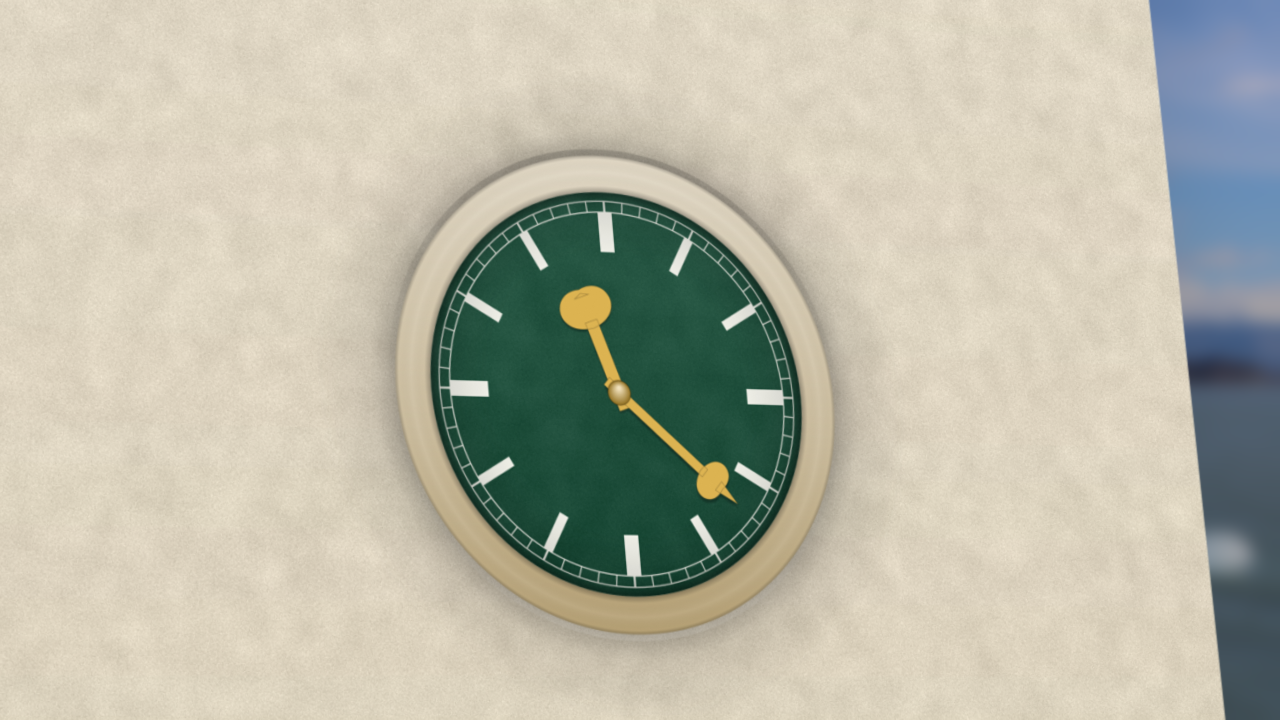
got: h=11 m=22
